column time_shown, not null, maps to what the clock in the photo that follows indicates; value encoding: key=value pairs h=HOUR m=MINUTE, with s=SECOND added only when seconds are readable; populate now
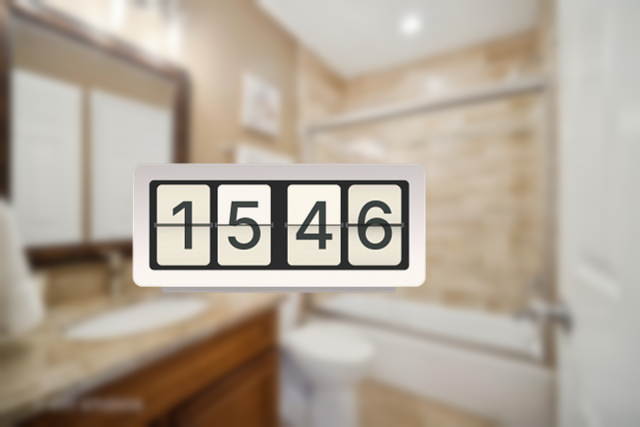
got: h=15 m=46
